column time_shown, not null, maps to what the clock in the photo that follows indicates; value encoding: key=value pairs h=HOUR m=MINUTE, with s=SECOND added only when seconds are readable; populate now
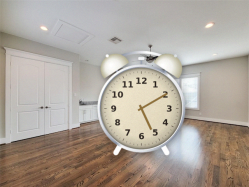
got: h=5 m=10
